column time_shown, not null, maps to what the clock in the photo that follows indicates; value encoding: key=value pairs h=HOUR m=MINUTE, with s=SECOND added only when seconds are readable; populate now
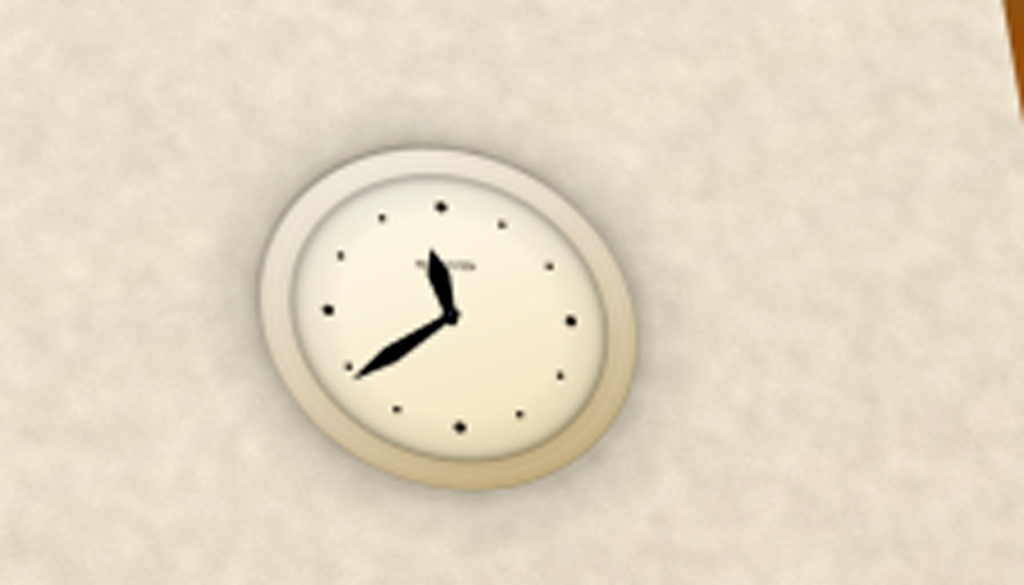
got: h=11 m=39
